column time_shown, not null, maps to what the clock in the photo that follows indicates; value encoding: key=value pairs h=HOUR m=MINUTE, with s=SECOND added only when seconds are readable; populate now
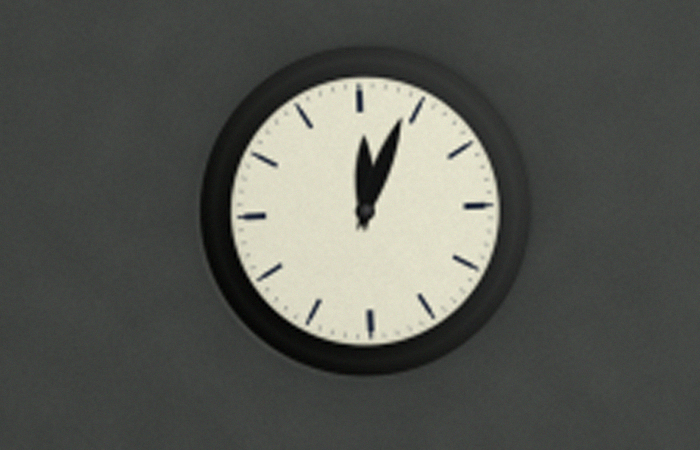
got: h=12 m=4
